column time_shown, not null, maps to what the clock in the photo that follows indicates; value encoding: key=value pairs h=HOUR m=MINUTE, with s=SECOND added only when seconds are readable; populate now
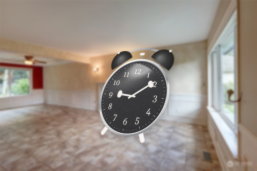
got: h=9 m=9
